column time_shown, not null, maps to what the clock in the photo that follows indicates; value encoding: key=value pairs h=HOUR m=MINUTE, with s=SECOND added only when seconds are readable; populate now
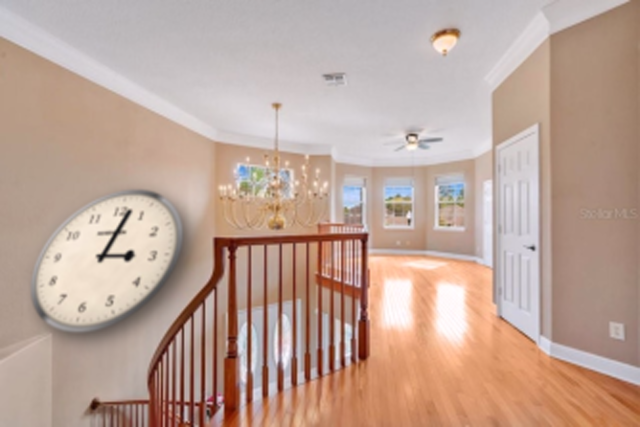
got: h=3 m=2
